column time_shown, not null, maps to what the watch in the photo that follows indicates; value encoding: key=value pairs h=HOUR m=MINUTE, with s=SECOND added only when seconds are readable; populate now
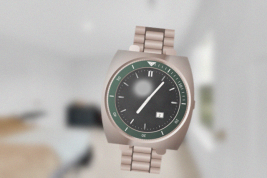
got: h=7 m=6
